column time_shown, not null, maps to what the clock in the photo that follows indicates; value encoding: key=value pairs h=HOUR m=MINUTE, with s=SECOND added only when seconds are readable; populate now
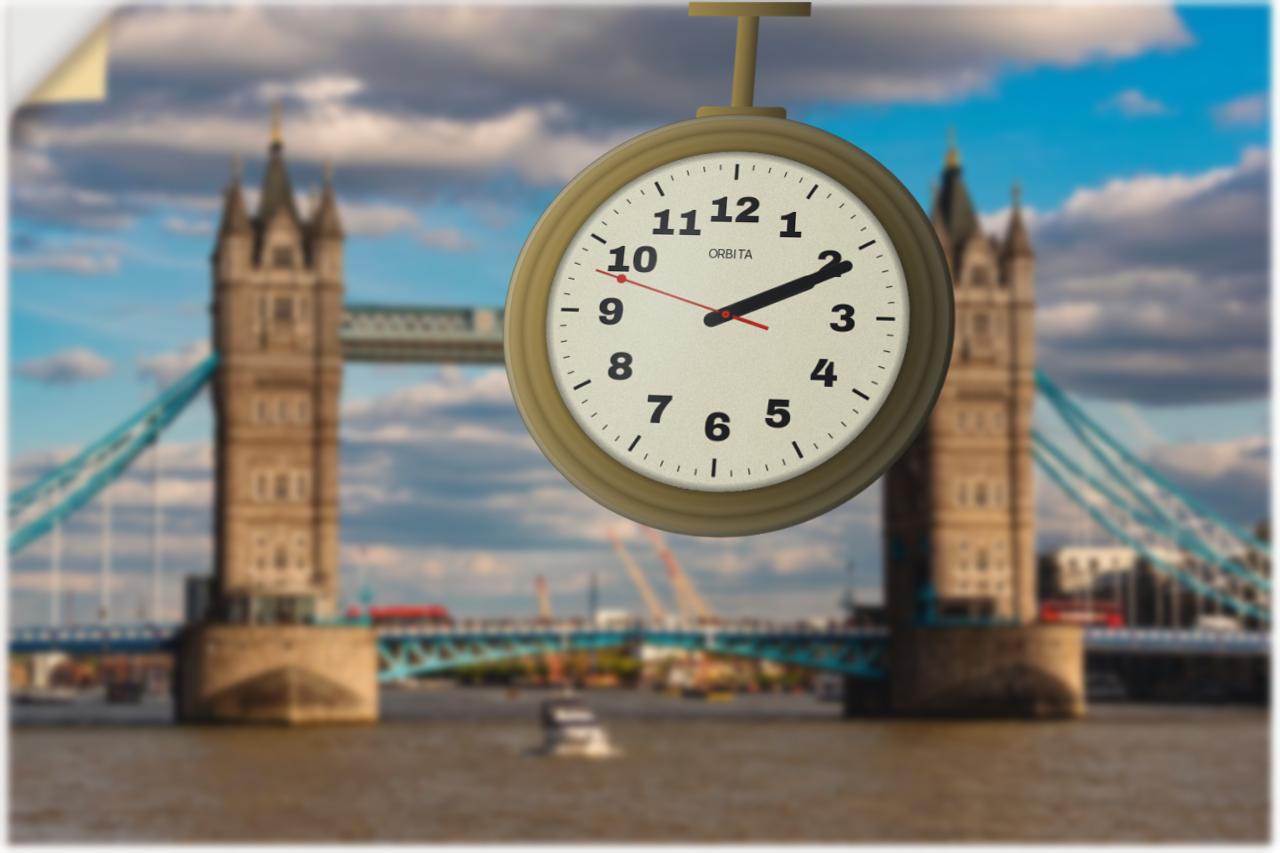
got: h=2 m=10 s=48
